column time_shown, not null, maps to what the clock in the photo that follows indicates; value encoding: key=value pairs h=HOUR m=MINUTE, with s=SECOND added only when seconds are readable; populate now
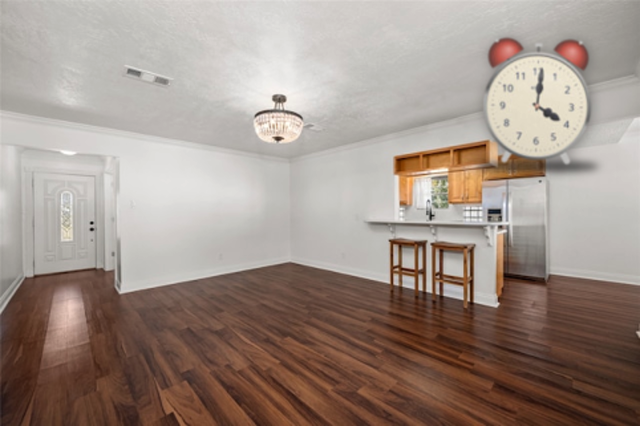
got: h=4 m=1
